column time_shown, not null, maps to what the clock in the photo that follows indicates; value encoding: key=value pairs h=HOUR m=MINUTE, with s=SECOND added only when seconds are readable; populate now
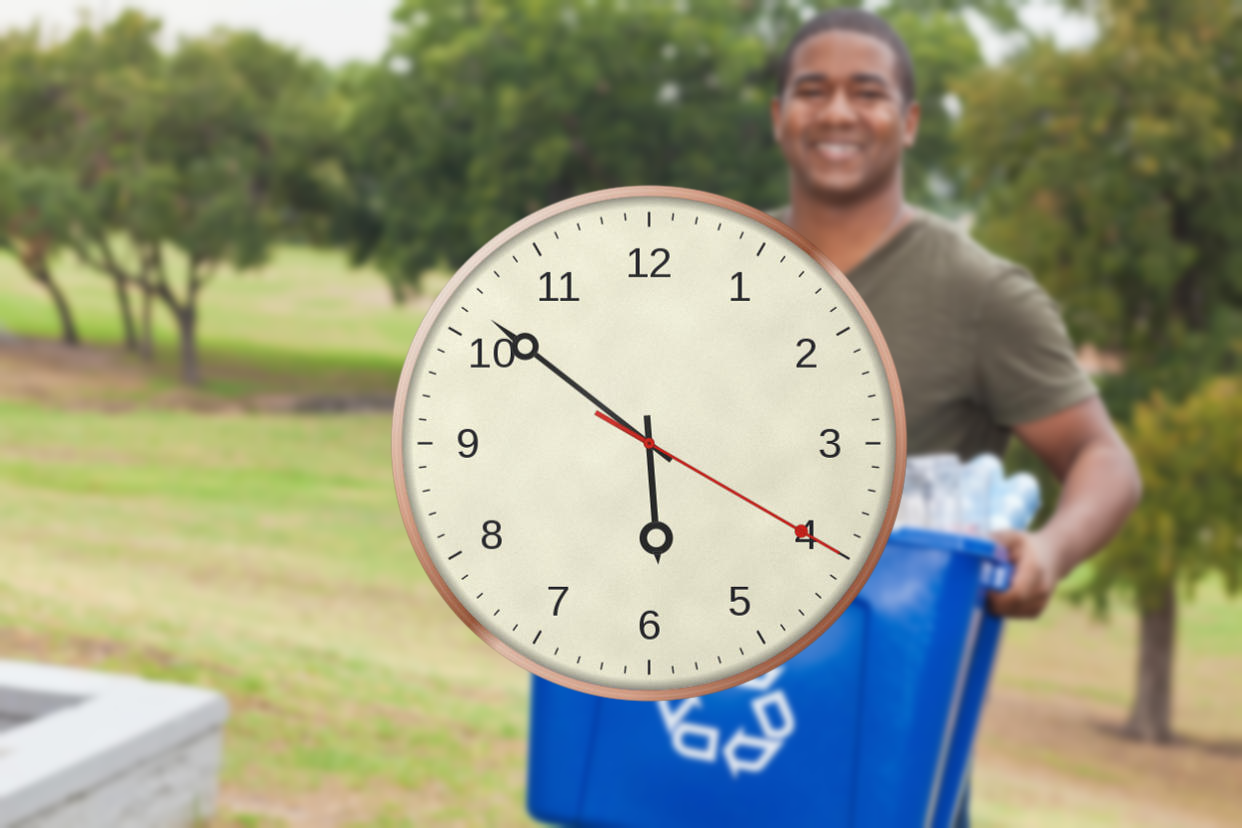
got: h=5 m=51 s=20
